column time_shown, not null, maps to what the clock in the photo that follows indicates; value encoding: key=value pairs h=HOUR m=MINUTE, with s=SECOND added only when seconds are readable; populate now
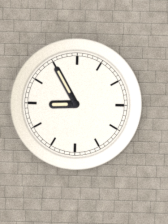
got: h=8 m=55
